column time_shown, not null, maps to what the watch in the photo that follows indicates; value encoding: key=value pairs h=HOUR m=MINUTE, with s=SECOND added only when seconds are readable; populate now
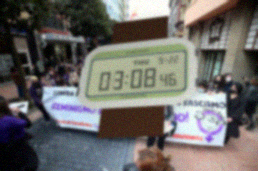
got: h=3 m=8 s=46
